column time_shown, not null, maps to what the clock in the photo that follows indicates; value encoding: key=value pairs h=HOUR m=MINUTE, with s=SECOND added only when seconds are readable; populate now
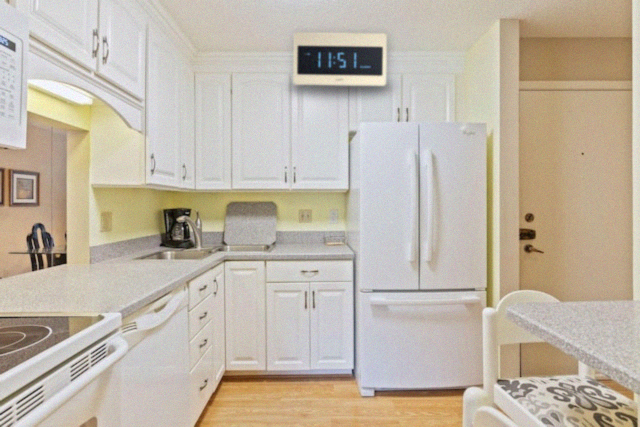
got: h=11 m=51
